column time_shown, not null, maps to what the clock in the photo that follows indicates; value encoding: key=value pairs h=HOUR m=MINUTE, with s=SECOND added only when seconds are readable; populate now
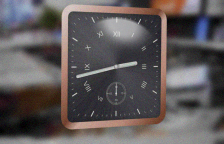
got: h=2 m=43
